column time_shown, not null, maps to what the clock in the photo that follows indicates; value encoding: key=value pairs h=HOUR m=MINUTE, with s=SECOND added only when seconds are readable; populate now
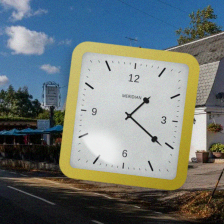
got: h=1 m=21
